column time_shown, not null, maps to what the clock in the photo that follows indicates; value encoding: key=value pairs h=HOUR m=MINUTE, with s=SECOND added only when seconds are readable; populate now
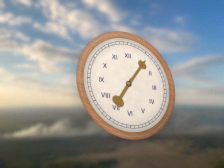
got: h=7 m=6
